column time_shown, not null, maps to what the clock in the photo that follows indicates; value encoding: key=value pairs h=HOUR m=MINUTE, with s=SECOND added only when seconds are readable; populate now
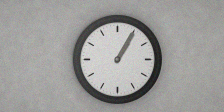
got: h=1 m=5
